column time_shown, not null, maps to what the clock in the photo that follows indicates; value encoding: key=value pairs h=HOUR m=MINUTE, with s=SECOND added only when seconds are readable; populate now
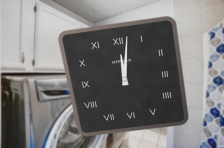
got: h=12 m=2
